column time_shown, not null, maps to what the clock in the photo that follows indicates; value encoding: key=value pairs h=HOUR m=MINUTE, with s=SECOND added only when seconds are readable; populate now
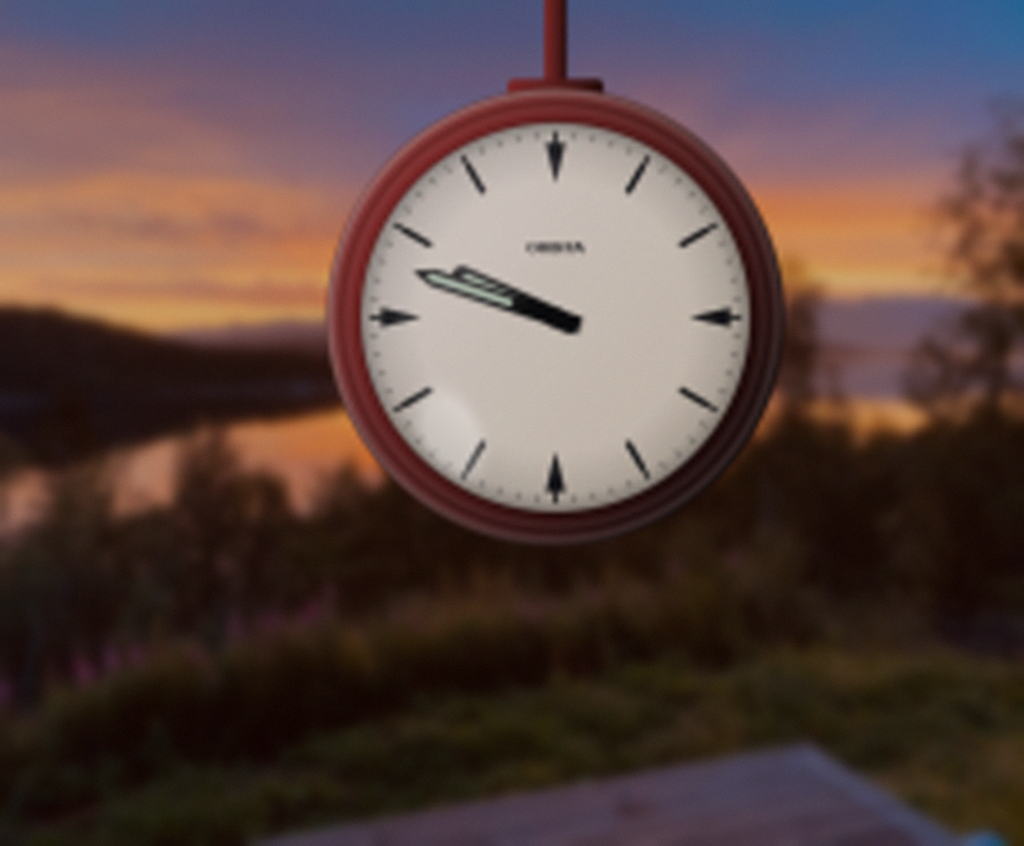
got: h=9 m=48
